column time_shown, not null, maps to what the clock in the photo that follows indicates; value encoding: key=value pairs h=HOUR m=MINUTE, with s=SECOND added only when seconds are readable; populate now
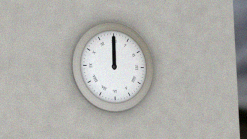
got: h=12 m=0
